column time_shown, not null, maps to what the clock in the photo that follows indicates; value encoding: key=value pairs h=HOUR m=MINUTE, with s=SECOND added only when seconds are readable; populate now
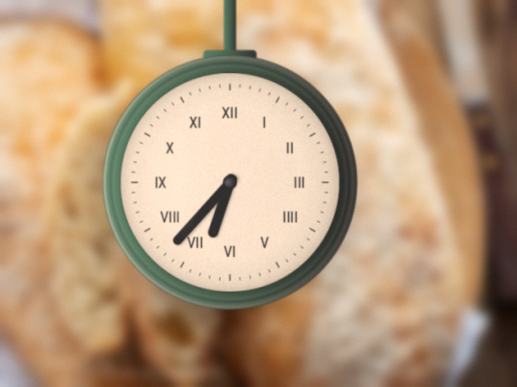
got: h=6 m=37
